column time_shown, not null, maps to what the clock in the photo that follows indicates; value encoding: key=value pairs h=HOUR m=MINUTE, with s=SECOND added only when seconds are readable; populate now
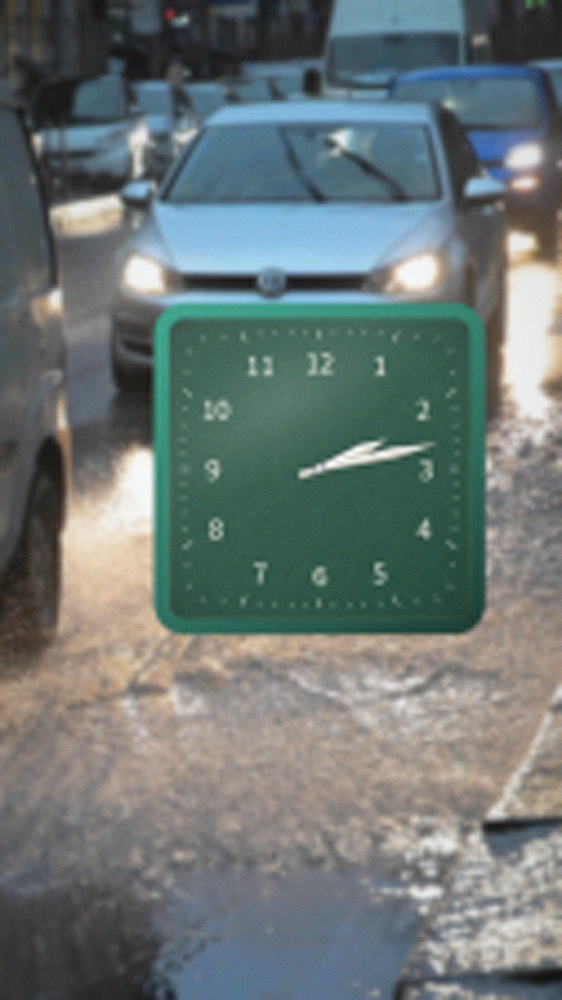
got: h=2 m=13
